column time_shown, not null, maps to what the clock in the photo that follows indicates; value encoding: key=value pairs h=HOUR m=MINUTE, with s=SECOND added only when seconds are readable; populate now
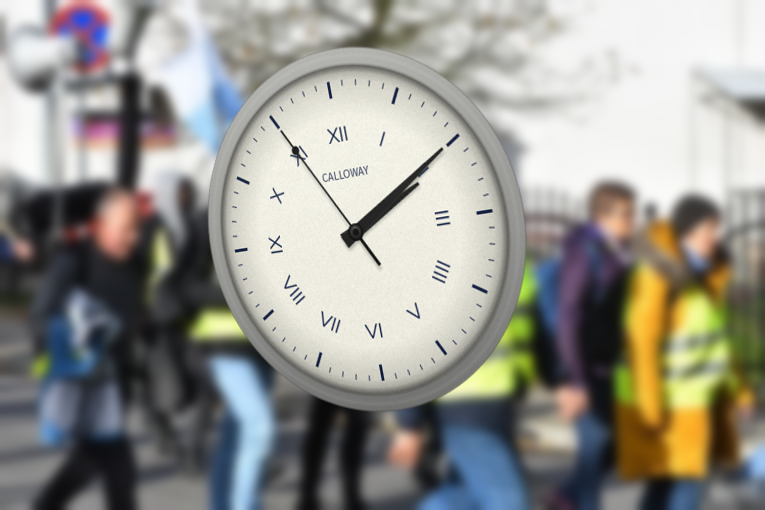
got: h=2 m=9 s=55
